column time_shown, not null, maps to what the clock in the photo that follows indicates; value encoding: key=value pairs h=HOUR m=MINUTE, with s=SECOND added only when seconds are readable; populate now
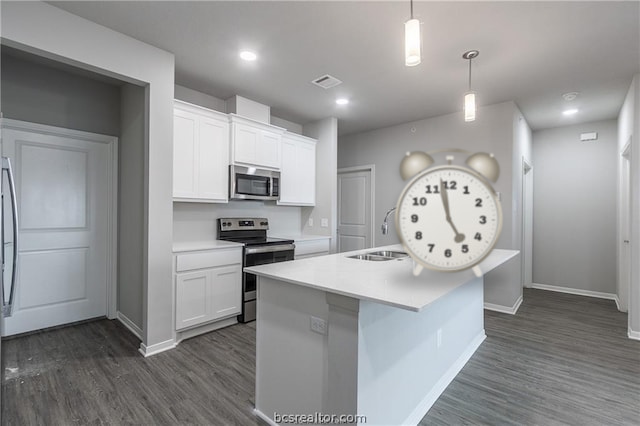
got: h=4 m=58
